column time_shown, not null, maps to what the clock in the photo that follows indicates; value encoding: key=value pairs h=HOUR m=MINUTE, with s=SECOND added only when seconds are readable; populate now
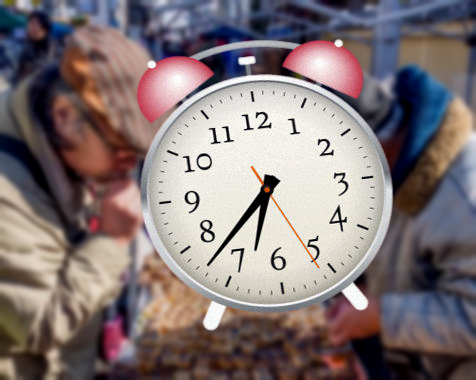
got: h=6 m=37 s=26
